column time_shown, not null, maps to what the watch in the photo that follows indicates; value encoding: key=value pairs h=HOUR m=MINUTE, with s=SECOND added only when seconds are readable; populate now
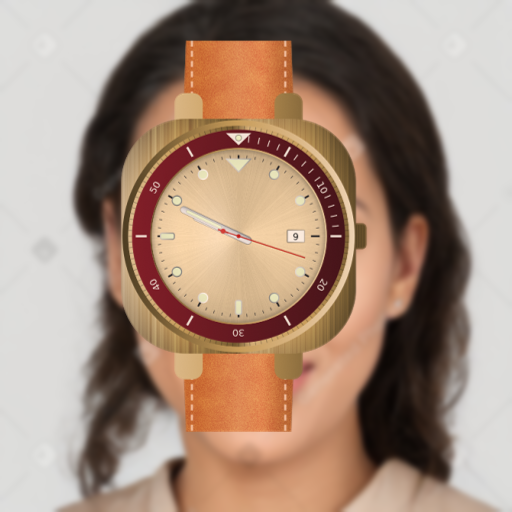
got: h=9 m=49 s=18
